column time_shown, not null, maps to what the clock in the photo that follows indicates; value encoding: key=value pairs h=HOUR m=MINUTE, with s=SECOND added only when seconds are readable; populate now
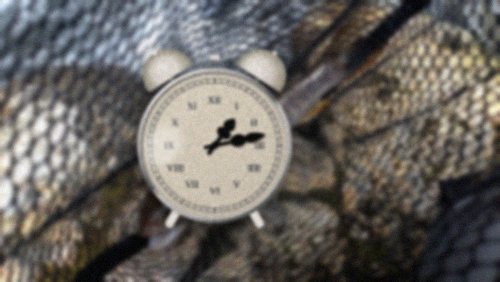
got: h=1 m=13
